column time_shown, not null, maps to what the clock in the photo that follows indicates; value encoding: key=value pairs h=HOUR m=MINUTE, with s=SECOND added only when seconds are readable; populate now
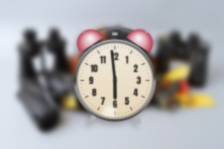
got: h=5 m=59
